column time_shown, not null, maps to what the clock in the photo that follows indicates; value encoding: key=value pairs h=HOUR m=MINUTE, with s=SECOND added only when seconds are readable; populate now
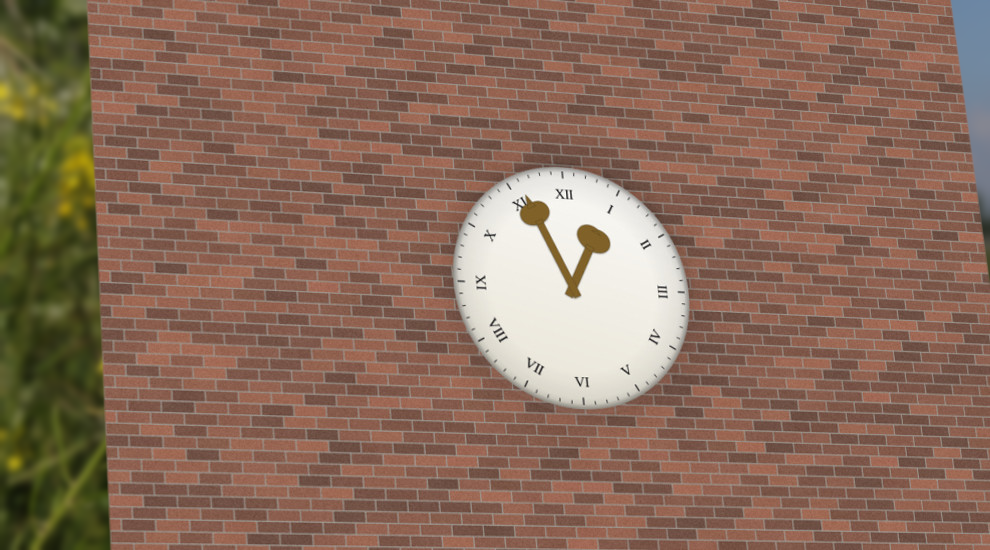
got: h=12 m=56
